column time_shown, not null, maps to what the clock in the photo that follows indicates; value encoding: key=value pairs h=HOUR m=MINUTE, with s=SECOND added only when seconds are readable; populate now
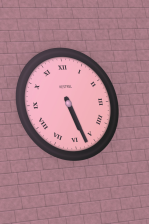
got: h=5 m=27
